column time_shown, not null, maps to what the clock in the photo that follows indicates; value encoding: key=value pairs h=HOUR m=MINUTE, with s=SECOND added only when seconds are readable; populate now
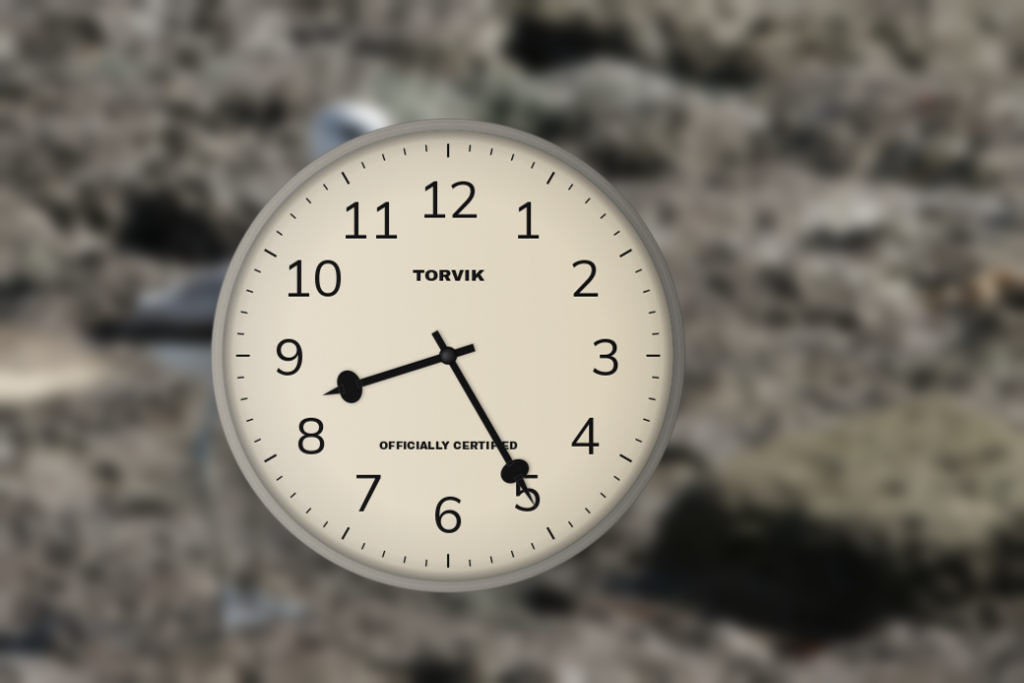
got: h=8 m=25
